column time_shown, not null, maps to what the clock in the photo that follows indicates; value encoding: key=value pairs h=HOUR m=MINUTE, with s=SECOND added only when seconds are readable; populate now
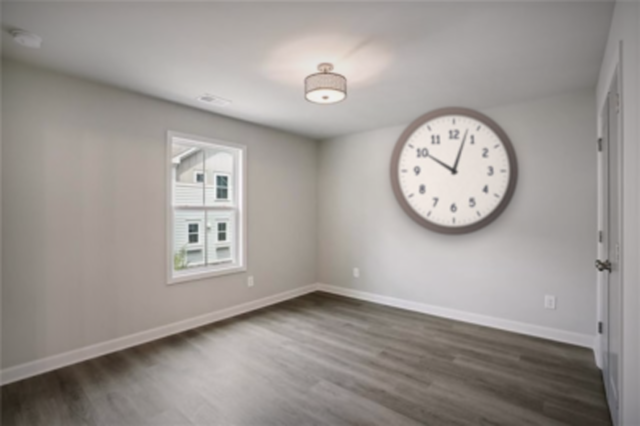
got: h=10 m=3
